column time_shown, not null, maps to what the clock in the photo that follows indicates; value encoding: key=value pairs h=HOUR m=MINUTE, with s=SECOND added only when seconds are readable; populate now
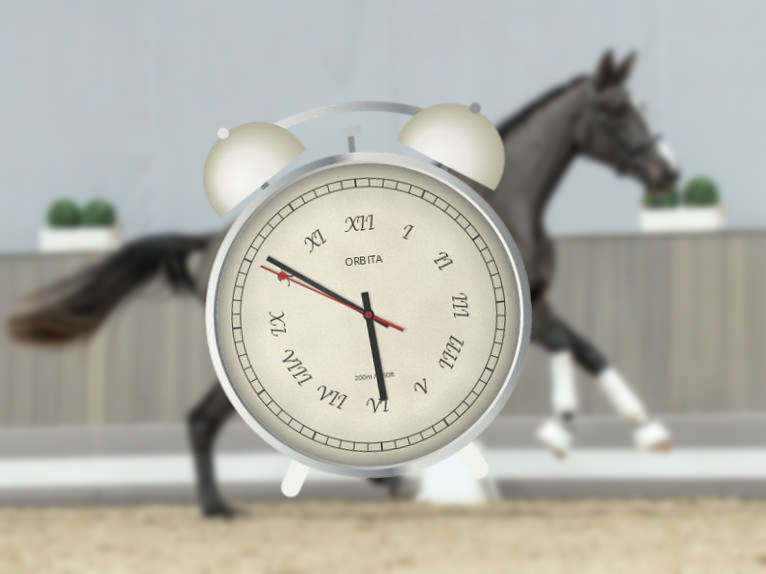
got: h=5 m=50 s=50
